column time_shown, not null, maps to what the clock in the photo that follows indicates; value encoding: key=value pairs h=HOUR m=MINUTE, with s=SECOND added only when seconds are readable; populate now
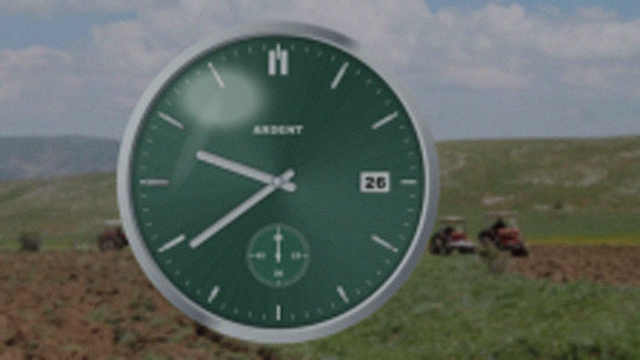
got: h=9 m=39
